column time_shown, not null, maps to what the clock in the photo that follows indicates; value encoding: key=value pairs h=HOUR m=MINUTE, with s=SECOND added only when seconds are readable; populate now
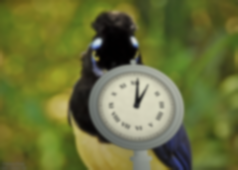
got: h=1 m=1
